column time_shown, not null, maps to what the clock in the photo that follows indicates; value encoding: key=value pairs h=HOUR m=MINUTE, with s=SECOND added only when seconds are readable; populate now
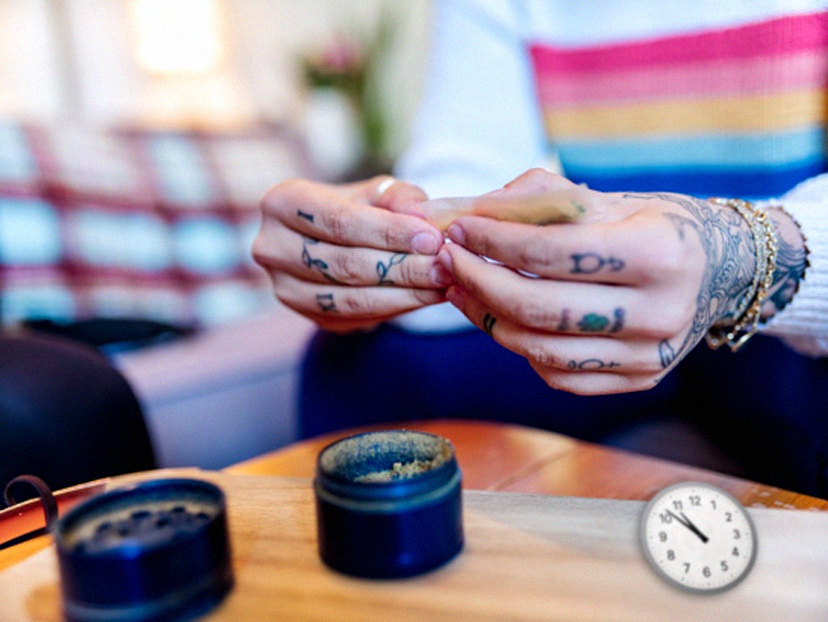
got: h=10 m=52
